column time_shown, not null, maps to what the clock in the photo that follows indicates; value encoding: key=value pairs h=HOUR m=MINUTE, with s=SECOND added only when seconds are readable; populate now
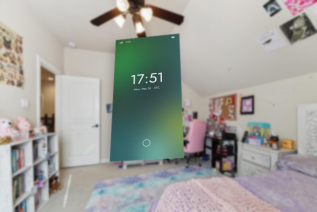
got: h=17 m=51
